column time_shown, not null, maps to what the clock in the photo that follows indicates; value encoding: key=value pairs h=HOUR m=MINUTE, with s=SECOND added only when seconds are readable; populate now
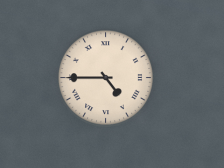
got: h=4 m=45
